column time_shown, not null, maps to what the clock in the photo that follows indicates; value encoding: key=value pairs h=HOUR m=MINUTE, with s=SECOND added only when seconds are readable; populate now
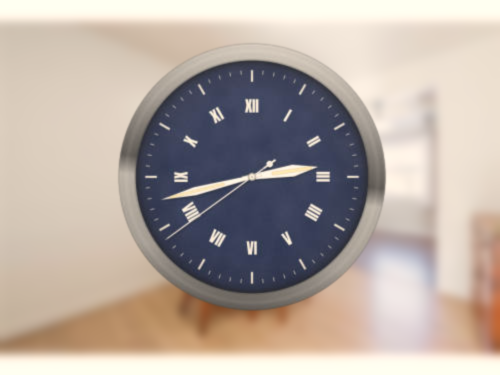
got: h=2 m=42 s=39
